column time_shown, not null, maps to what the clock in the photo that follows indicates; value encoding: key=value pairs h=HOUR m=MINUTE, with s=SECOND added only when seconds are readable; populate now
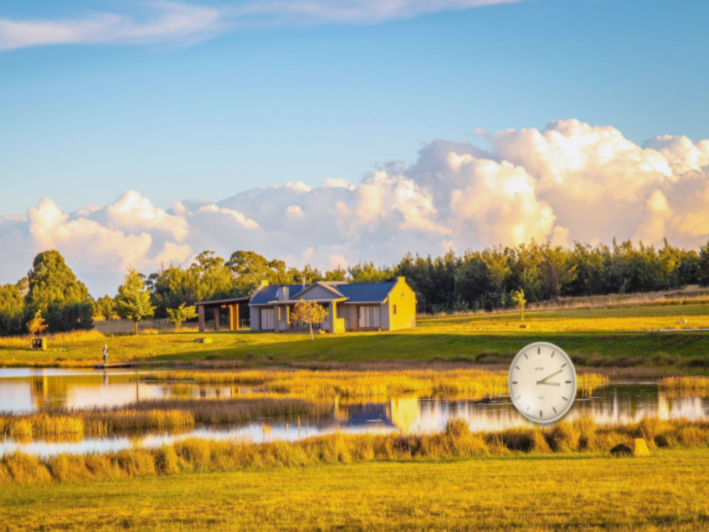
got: h=3 m=11
